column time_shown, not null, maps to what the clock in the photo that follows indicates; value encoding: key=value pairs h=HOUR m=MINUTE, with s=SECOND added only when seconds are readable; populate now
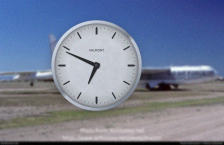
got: h=6 m=49
